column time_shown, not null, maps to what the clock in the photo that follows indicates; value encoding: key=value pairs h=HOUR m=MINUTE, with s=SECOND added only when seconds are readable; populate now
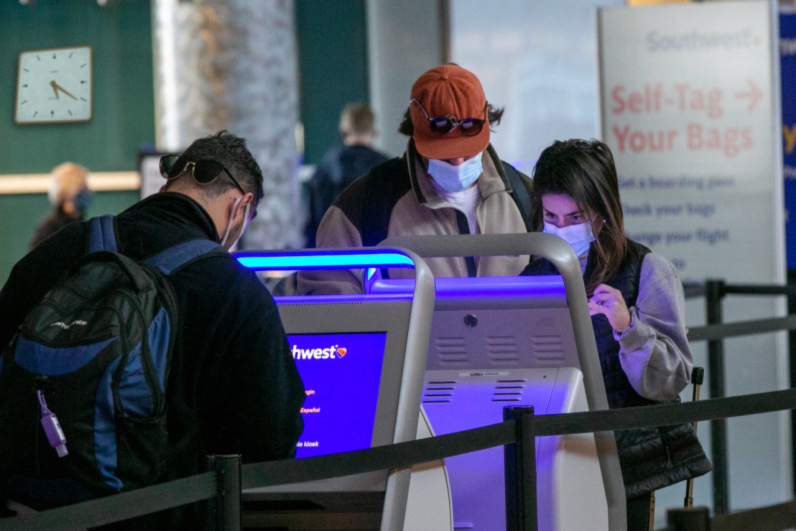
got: h=5 m=21
